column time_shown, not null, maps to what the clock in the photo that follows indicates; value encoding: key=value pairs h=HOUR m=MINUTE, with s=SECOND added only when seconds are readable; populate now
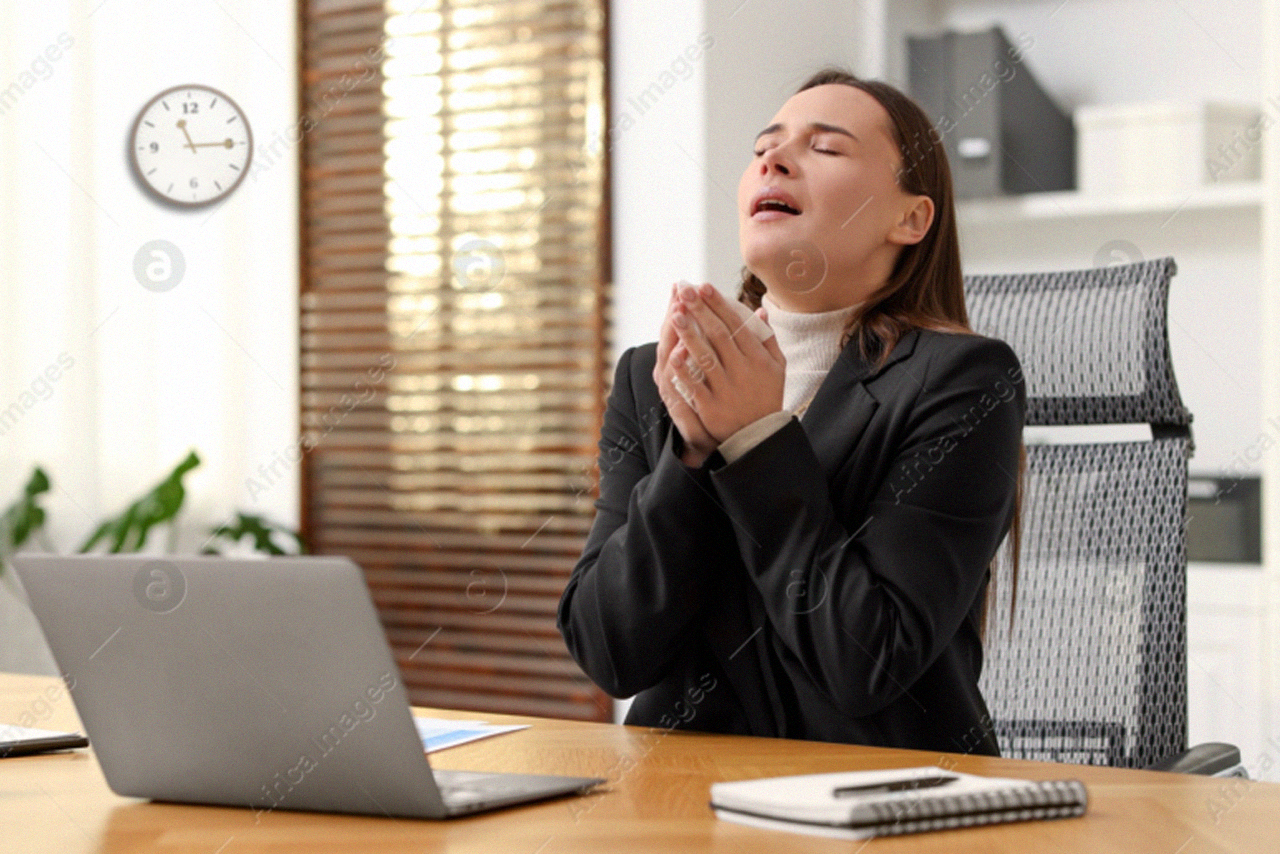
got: h=11 m=15
